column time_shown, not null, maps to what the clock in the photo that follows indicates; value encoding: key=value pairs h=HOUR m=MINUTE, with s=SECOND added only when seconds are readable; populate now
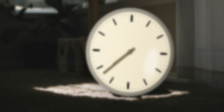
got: h=7 m=38
